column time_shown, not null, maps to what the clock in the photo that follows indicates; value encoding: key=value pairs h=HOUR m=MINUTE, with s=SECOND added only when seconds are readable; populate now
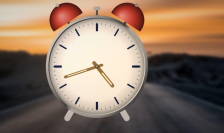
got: h=4 m=42
